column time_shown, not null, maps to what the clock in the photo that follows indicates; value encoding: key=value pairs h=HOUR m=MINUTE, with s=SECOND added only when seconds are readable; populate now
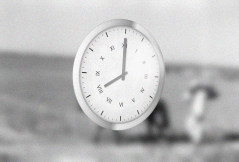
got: h=8 m=0
